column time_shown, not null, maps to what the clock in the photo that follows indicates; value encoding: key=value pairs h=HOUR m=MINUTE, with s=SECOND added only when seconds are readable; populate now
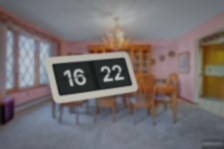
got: h=16 m=22
